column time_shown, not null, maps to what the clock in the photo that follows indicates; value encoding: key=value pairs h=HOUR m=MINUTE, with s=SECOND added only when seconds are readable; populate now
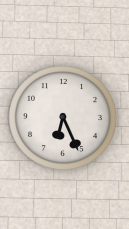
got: h=6 m=26
